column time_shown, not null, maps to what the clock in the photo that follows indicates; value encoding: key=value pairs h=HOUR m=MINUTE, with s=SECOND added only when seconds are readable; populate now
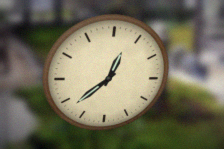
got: h=12 m=38
